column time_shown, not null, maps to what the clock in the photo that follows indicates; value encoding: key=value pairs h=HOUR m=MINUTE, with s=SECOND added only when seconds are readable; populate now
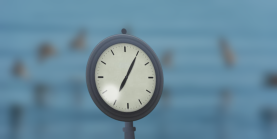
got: h=7 m=5
